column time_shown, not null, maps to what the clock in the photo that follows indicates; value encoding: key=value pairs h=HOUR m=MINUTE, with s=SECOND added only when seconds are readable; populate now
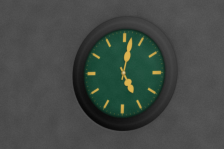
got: h=5 m=2
